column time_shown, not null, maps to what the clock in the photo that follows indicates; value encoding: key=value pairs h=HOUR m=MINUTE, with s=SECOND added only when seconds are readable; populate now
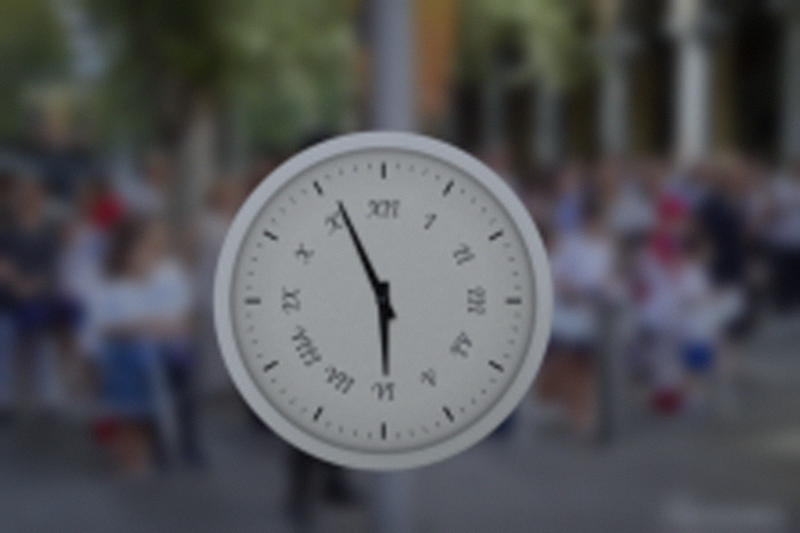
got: h=5 m=56
